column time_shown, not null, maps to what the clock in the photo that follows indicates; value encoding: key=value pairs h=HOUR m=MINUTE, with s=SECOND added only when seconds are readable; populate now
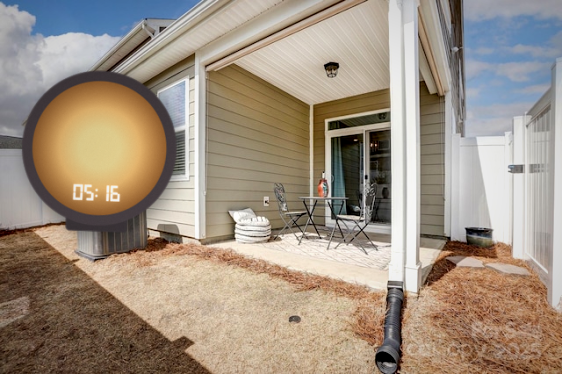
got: h=5 m=16
